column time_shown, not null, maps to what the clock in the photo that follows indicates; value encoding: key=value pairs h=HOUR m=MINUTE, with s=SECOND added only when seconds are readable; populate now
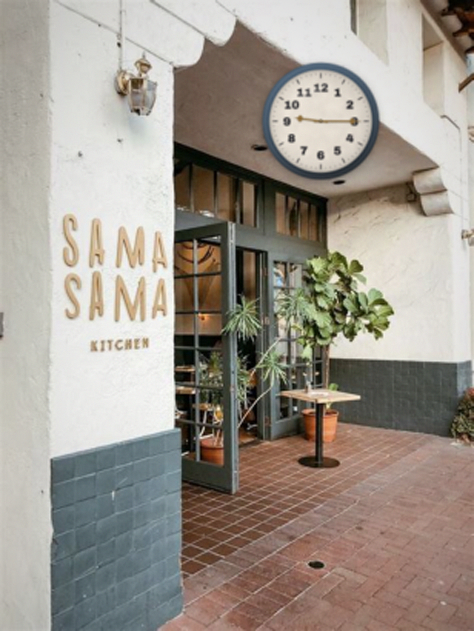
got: h=9 m=15
